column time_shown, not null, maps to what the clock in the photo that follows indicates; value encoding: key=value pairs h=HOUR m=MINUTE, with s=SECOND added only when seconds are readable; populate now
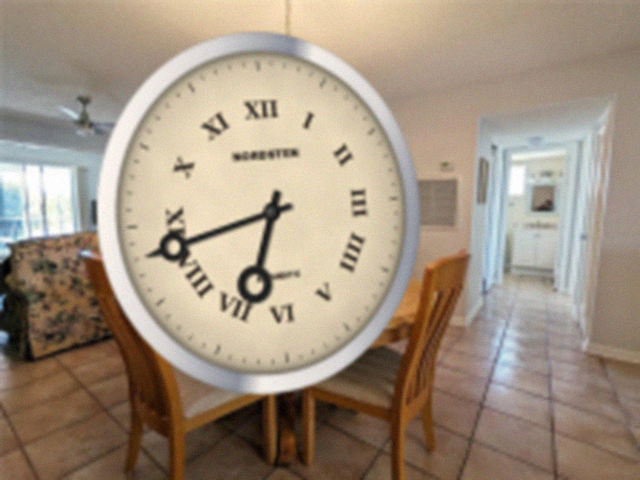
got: h=6 m=43
